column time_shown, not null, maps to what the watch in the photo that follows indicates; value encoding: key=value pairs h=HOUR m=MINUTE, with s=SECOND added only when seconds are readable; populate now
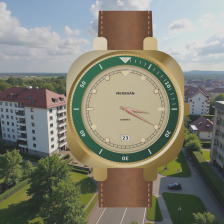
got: h=3 m=20
